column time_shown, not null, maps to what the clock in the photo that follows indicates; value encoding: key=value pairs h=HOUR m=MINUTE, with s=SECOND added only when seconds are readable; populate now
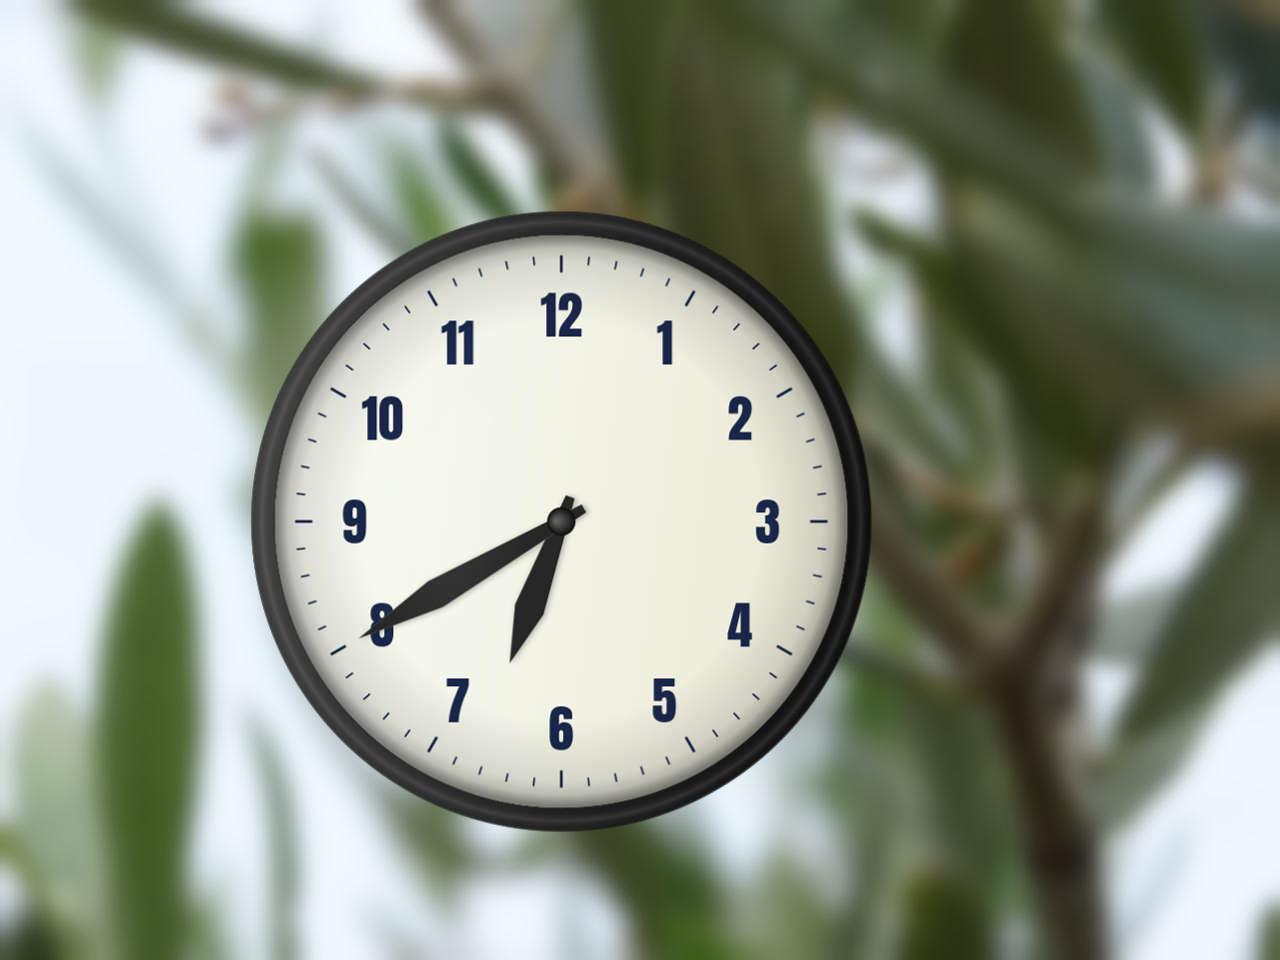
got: h=6 m=40
